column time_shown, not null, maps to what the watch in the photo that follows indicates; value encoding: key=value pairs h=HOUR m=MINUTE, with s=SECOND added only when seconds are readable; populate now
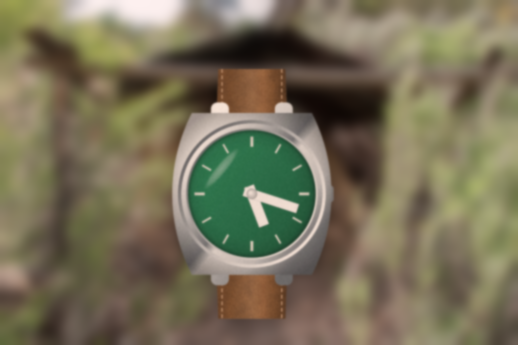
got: h=5 m=18
